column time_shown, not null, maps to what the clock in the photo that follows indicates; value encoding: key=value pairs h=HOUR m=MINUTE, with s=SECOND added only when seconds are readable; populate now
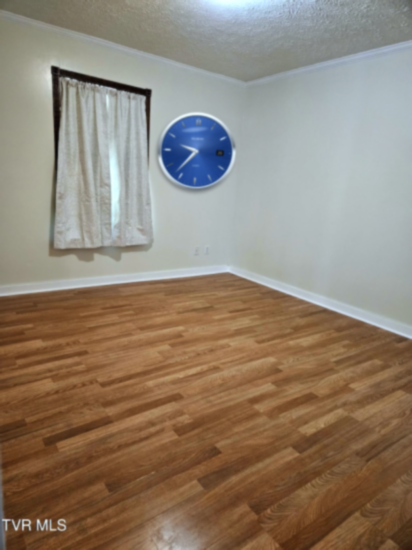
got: h=9 m=37
